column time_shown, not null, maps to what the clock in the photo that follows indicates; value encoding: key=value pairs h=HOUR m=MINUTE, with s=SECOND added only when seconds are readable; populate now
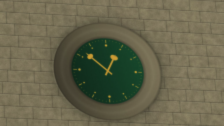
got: h=12 m=52
